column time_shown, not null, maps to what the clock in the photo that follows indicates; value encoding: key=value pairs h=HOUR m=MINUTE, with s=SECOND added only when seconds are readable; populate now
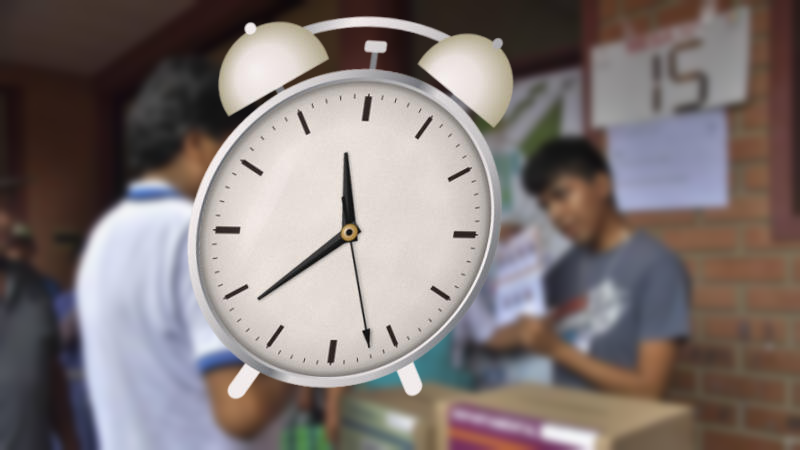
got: h=11 m=38 s=27
